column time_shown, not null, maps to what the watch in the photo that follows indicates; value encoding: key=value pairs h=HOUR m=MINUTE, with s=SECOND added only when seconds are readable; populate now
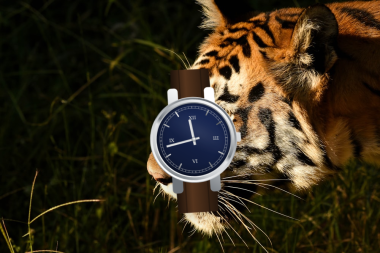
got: h=11 m=43
